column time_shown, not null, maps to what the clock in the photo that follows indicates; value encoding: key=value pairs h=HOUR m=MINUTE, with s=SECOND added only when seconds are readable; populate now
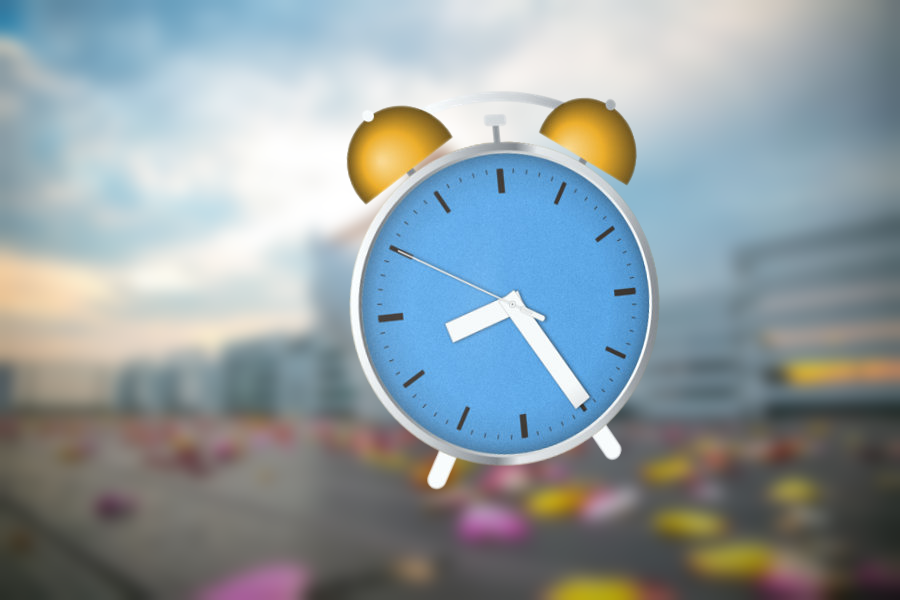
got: h=8 m=24 s=50
